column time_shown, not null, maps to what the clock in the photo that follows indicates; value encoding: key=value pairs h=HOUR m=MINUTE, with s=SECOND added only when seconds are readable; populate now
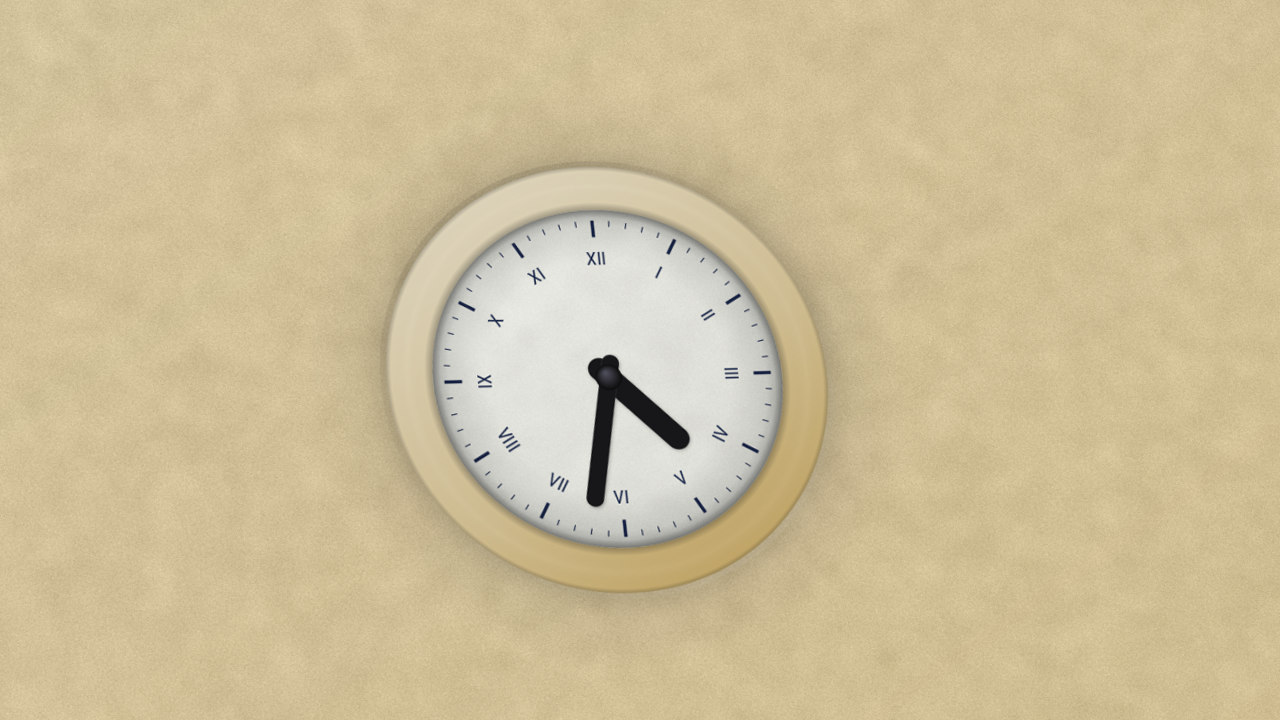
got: h=4 m=32
